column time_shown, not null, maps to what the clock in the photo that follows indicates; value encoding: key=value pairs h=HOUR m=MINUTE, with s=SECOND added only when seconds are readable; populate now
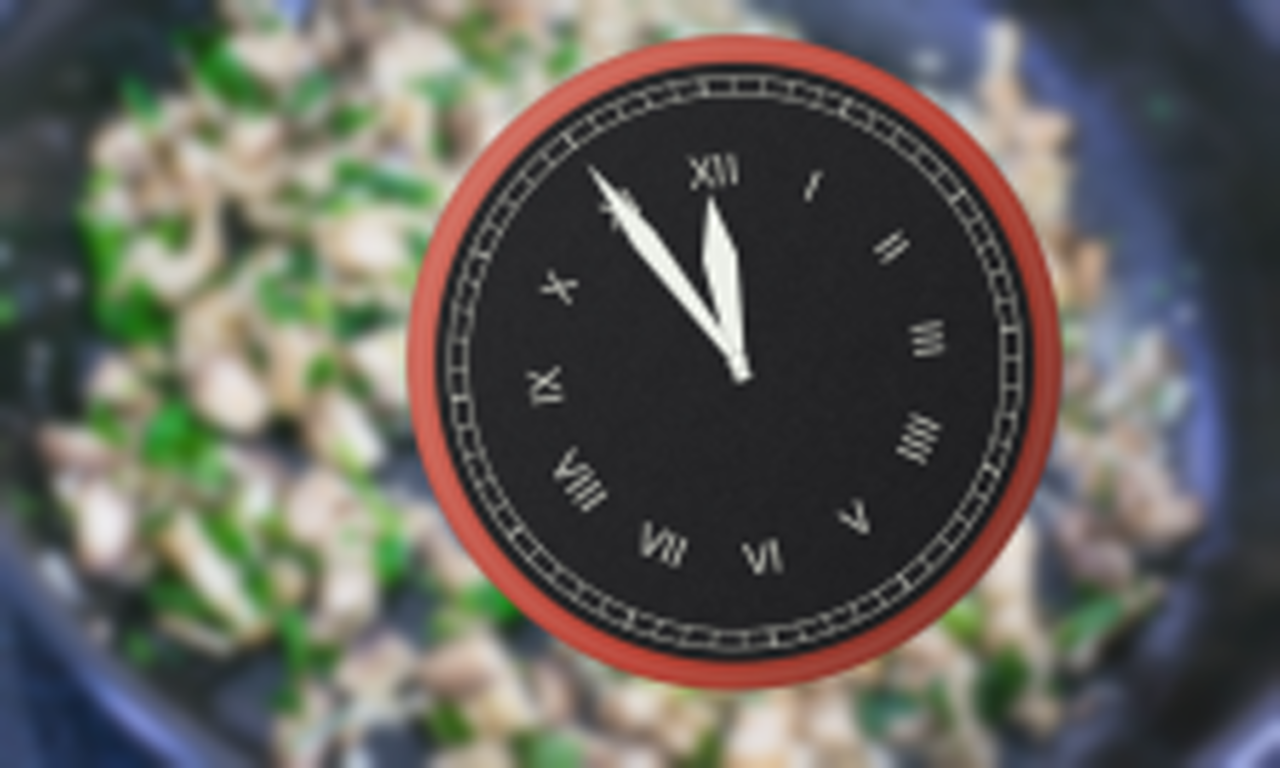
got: h=11 m=55
